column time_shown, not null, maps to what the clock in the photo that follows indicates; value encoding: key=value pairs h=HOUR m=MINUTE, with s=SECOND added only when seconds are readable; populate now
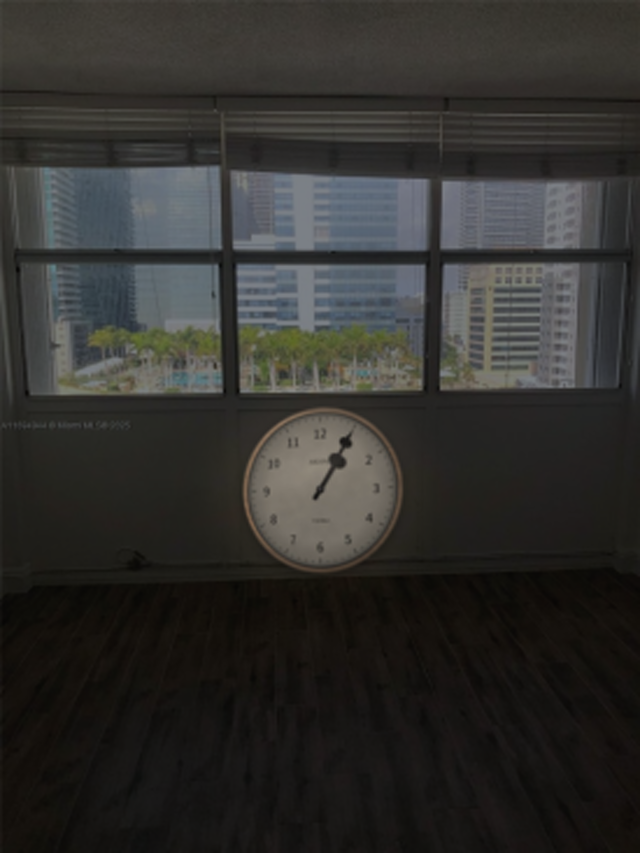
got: h=1 m=5
